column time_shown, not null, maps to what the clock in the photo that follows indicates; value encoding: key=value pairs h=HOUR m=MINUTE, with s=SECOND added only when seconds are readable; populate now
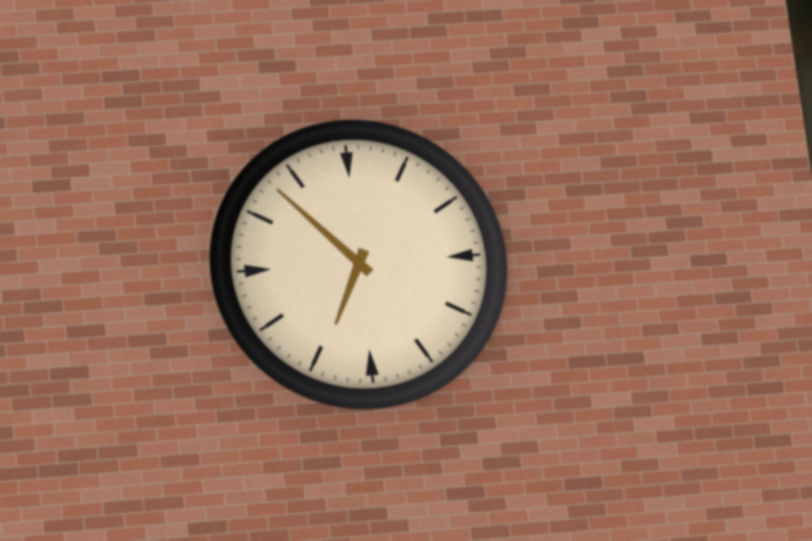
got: h=6 m=53
